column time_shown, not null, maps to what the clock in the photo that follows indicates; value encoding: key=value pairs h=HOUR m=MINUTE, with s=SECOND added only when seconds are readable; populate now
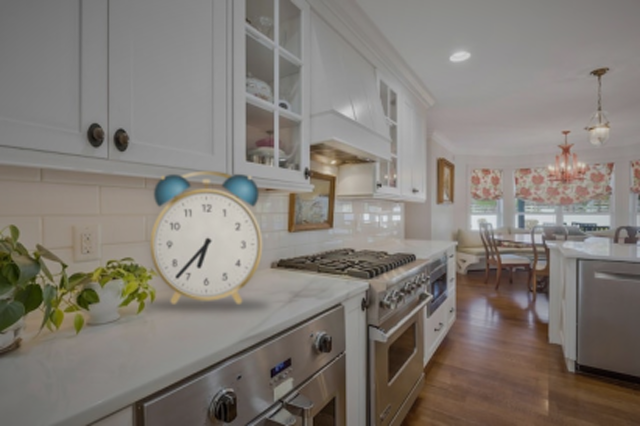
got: h=6 m=37
